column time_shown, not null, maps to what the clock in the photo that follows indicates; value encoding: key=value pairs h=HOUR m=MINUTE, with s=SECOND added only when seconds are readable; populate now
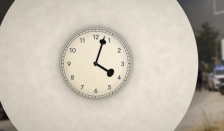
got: h=4 m=3
